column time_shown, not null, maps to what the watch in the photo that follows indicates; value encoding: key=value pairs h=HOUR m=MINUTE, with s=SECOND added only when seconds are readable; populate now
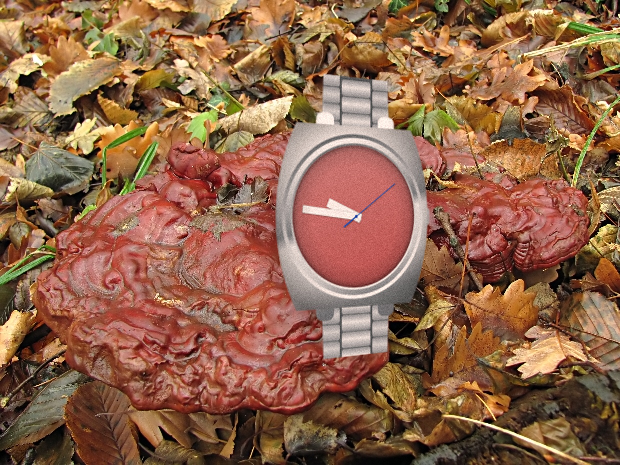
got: h=9 m=46 s=9
